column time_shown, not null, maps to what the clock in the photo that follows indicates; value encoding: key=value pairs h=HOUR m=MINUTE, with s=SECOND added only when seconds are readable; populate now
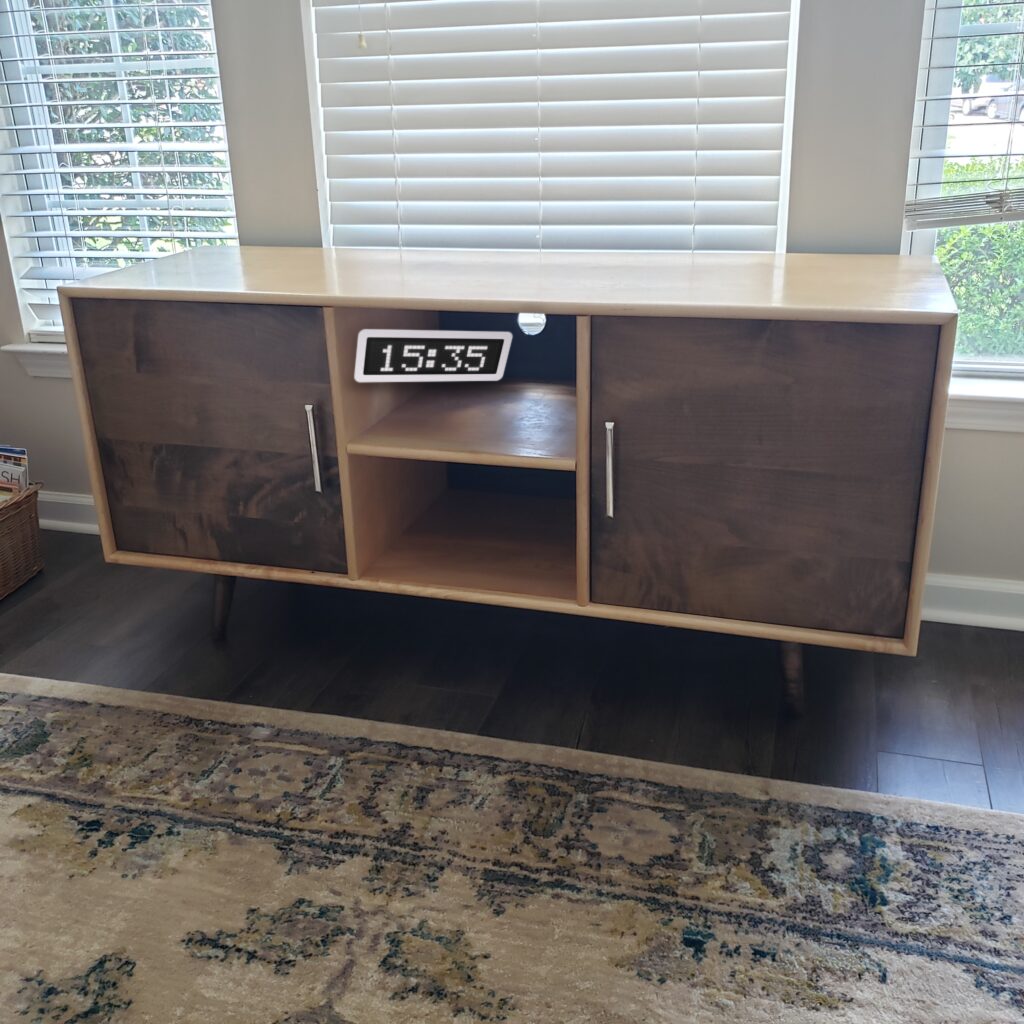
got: h=15 m=35
